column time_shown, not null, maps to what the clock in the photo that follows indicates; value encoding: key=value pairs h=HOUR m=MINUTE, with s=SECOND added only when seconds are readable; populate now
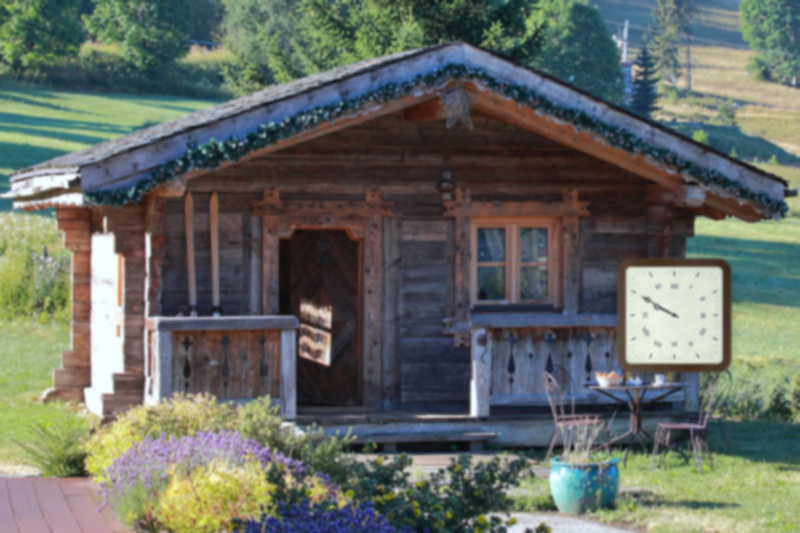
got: h=9 m=50
